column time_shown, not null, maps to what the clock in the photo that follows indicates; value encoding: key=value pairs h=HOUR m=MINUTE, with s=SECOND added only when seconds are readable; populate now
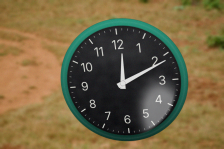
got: h=12 m=11
